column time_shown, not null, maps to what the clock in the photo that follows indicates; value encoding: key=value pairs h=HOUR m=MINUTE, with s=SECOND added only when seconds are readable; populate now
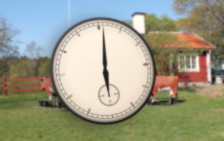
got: h=6 m=1
